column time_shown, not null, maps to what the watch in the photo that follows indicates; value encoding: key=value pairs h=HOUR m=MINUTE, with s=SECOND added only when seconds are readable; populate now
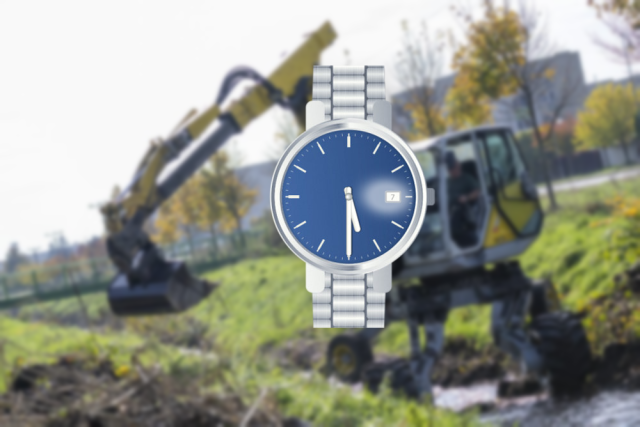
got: h=5 m=30
